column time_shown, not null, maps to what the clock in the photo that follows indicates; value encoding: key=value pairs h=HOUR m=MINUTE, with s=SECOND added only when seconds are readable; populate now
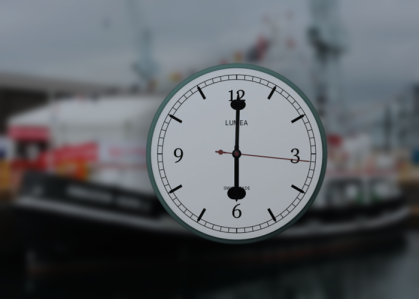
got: h=6 m=0 s=16
